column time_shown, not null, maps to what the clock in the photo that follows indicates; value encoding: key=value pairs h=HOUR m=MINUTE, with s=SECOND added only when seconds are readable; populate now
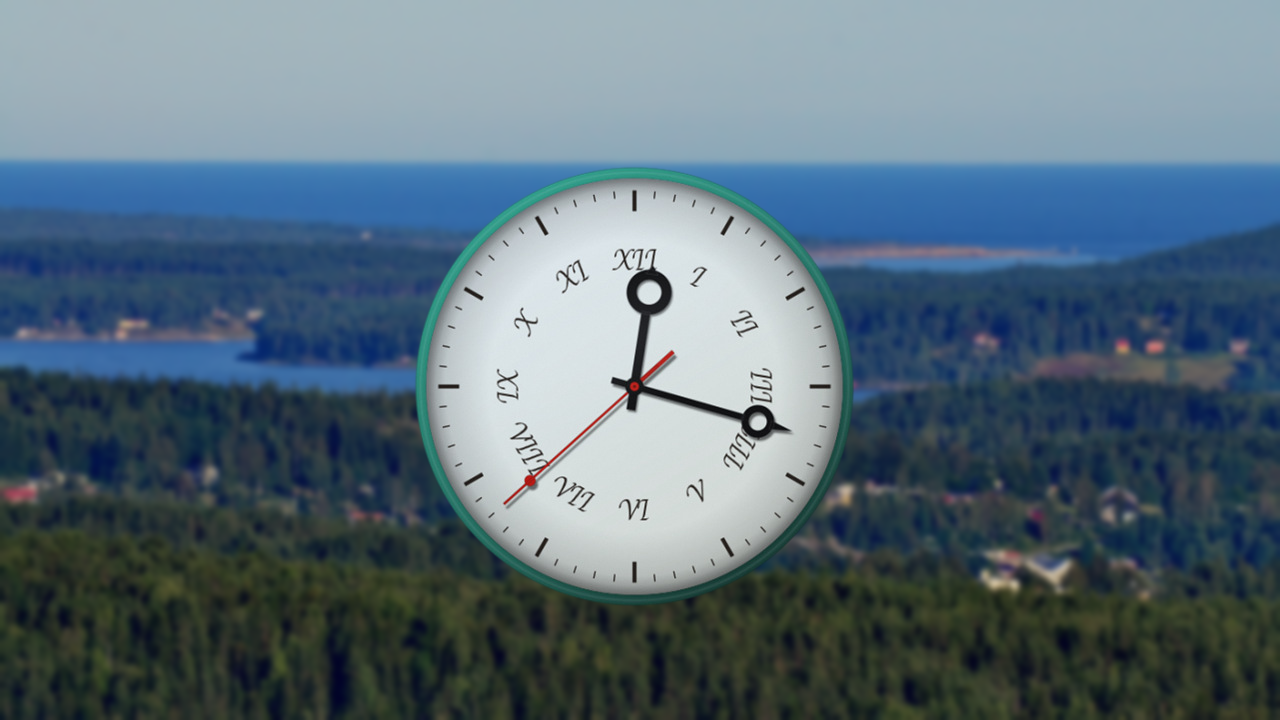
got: h=12 m=17 s=38
